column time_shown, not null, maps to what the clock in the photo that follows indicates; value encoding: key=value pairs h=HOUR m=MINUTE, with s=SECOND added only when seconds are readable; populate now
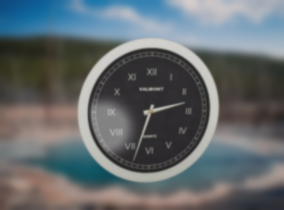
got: h=2 m=33
